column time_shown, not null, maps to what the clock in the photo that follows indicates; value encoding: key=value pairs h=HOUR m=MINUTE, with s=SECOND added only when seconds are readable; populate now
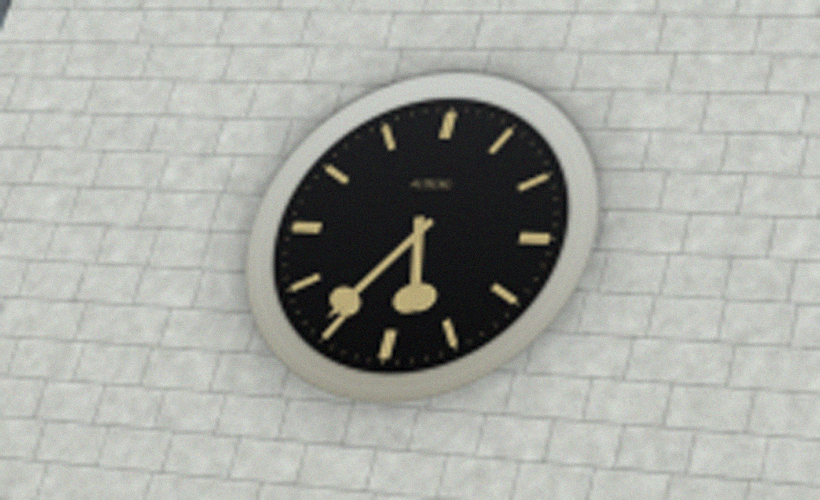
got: h=5 m=36
